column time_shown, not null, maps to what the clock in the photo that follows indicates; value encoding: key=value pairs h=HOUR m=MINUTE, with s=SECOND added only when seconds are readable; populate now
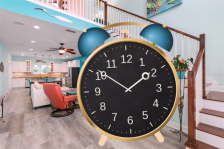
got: h=1 m=51
